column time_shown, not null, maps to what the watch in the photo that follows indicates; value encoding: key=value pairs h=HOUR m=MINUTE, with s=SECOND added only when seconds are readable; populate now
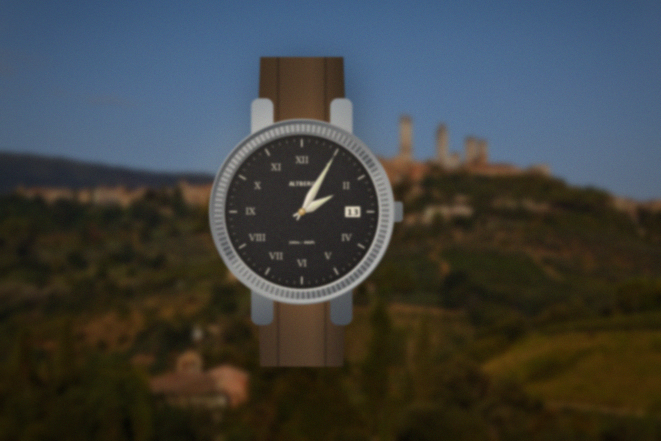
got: h=2 m=5
